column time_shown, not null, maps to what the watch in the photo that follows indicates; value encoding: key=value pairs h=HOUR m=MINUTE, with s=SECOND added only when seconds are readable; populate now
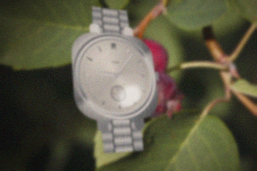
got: h=9 m=7
